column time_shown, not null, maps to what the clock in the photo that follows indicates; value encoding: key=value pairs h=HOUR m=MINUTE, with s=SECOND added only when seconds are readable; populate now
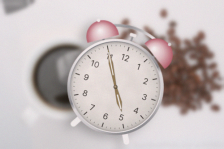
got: h=4 m=55
